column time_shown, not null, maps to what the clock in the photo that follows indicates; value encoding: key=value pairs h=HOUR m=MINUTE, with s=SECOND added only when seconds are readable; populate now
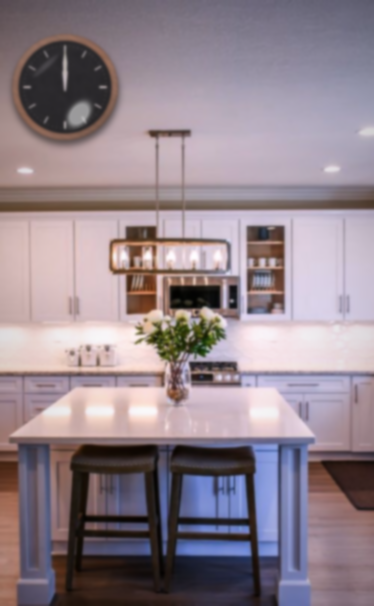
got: h=12 m=0
